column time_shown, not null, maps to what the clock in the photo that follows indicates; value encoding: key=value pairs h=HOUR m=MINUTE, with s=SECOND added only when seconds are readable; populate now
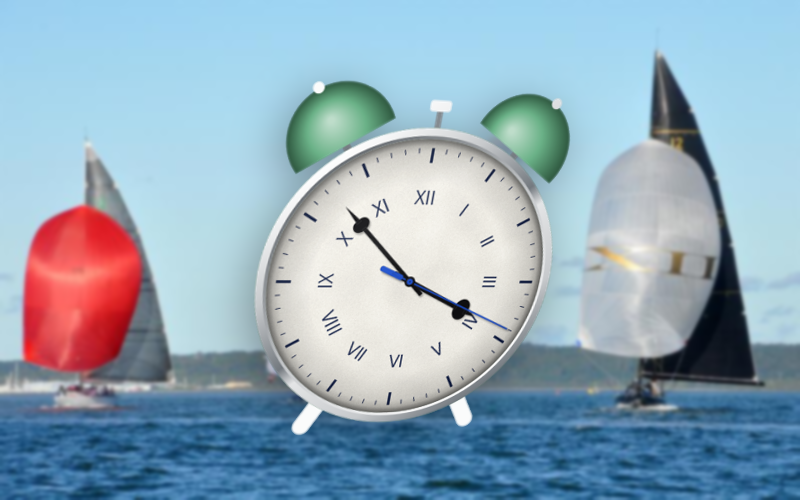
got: h=3 m=52 s=19
